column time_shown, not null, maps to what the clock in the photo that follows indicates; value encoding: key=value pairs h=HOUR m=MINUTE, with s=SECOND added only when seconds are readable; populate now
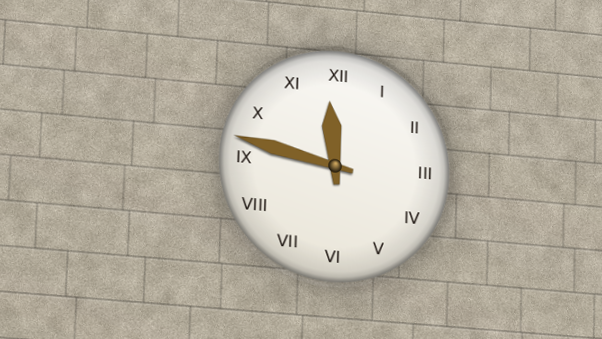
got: h=11 m=47
